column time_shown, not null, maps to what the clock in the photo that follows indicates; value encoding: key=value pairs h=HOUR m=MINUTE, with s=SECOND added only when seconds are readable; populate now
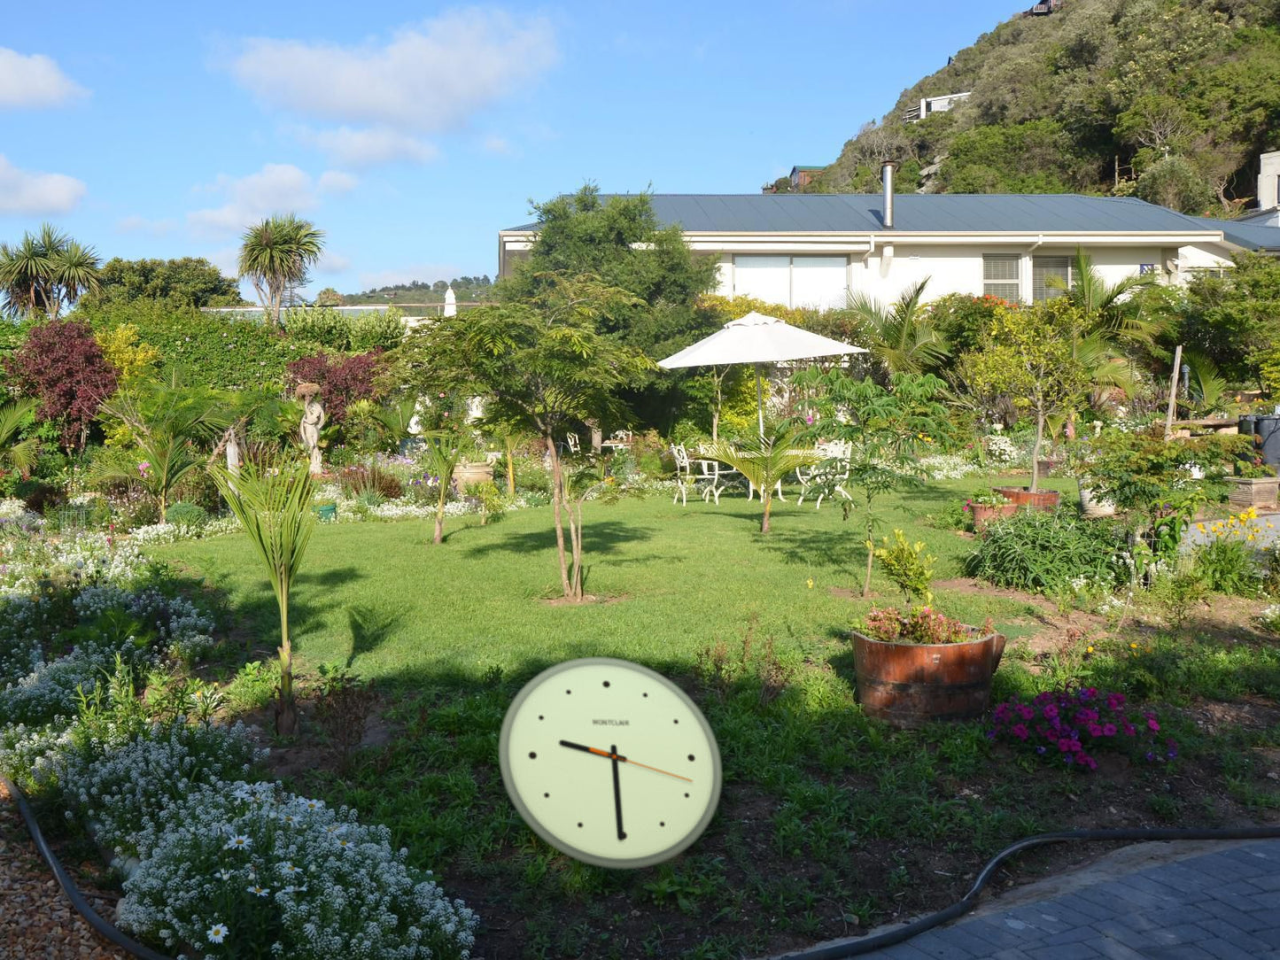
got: h=9 m=30 s=18
